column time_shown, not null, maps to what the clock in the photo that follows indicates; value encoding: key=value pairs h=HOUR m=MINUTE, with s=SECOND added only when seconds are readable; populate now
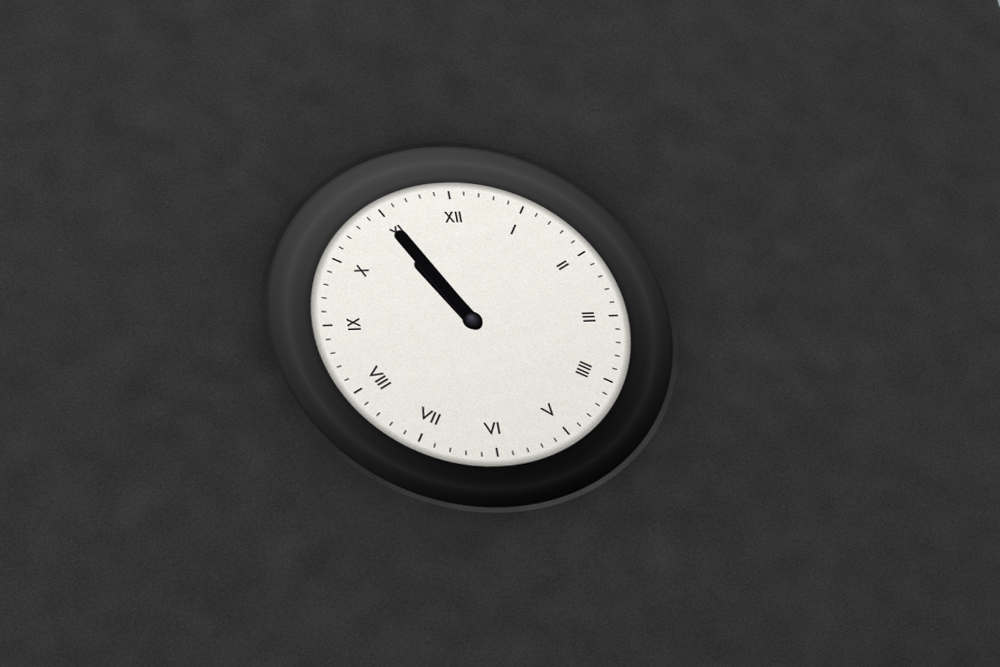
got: h=10 m=55
